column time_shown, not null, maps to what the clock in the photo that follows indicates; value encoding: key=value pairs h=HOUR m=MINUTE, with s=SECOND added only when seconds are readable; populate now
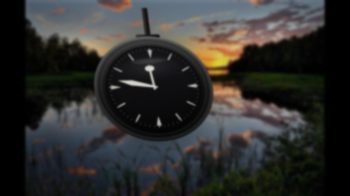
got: h=11 m=47
